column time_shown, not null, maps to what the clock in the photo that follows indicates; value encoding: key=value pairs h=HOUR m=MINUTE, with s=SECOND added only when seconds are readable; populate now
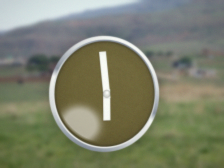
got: h=5 m=59
